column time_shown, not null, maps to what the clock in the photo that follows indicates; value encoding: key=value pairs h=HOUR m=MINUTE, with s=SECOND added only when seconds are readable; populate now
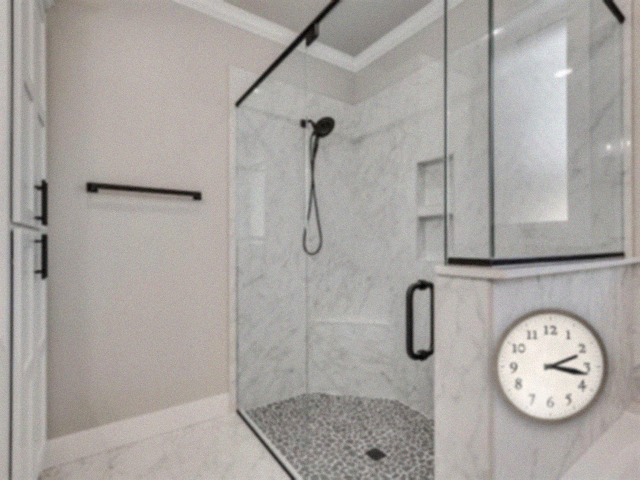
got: h=2 m=17
